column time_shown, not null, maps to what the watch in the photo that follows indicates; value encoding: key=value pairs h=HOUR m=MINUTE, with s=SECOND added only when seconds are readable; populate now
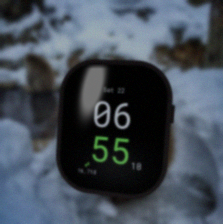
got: h=6 m=55
